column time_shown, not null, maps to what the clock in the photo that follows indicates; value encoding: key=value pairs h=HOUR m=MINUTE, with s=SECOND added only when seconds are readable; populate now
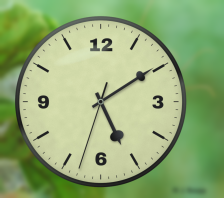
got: h=5 m=9 s=33
